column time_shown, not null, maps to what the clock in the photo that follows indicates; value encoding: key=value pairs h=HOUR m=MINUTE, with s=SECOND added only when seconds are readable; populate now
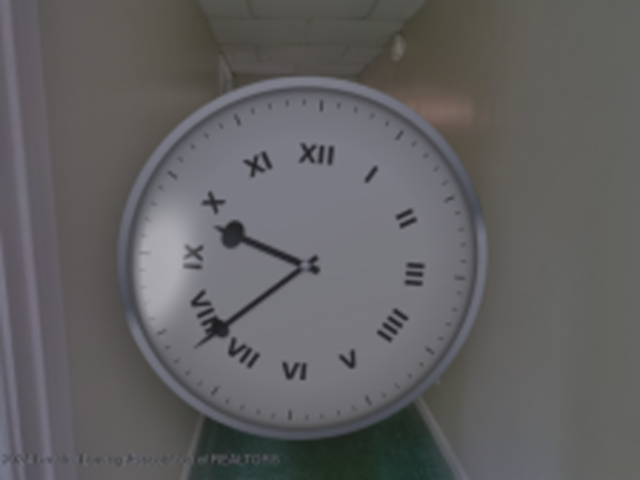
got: h=9 m=38
